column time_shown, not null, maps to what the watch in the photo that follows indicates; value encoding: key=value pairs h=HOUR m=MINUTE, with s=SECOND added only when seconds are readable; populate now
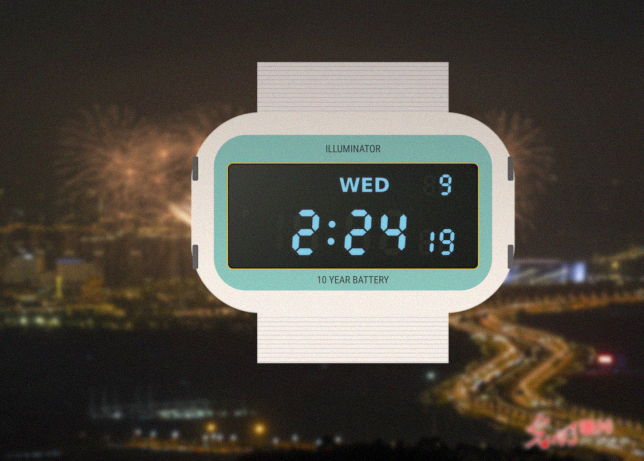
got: h=2 m=24 s=19
